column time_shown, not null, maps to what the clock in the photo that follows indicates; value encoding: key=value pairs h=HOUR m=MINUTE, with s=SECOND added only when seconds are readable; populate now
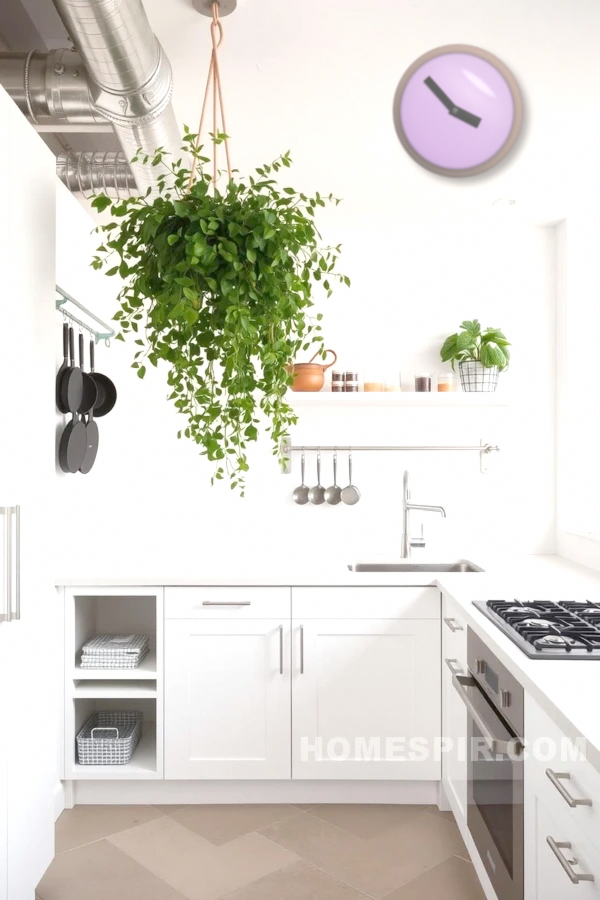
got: h=3 m=53
